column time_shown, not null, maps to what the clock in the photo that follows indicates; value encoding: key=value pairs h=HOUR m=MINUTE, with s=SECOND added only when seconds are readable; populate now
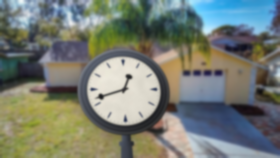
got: h=12 m=42
